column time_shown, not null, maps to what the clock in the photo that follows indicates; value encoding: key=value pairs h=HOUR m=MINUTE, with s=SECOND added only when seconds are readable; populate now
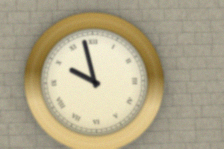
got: h=9 m=58
